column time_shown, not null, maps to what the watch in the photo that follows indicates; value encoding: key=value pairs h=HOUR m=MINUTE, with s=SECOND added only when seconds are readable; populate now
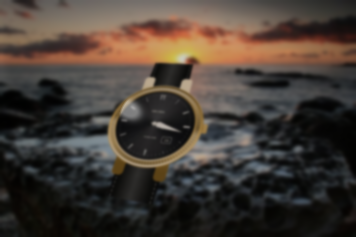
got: h=3 m=17
